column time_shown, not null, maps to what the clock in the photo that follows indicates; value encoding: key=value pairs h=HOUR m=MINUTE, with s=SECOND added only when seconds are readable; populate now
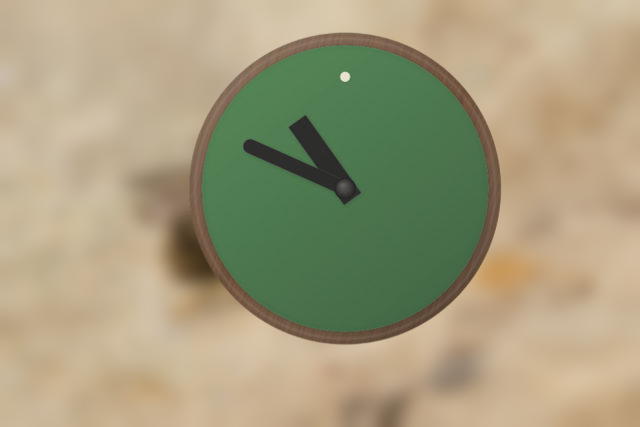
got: h=10 m=49
